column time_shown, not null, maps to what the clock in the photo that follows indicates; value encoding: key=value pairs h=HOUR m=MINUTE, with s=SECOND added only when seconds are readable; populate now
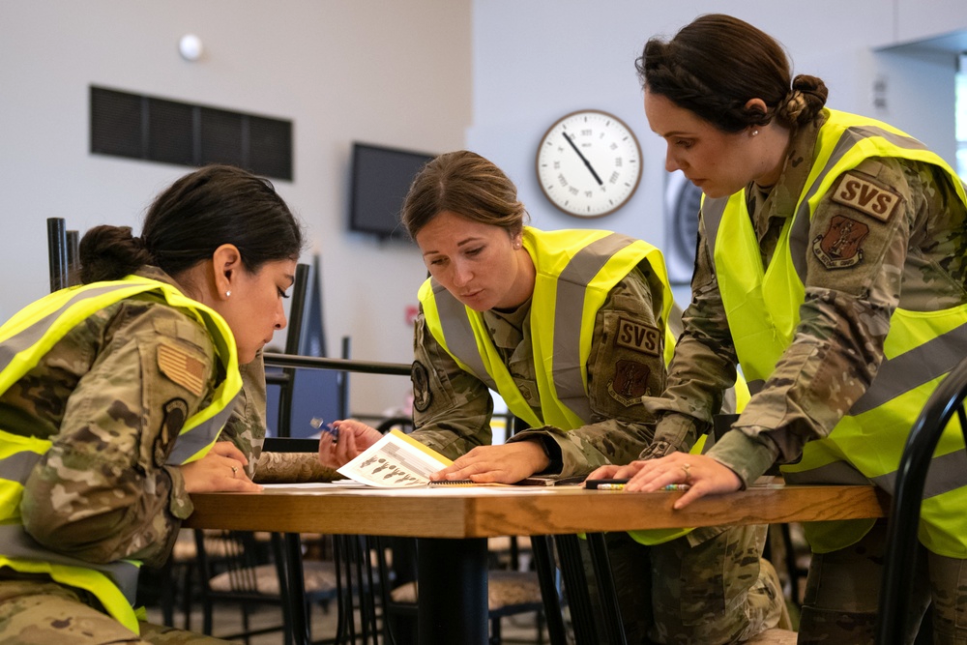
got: h=4 m=54
